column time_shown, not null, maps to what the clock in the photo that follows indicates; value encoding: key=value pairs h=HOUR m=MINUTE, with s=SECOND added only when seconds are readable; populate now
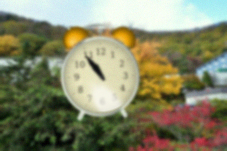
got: h=10 m=54
